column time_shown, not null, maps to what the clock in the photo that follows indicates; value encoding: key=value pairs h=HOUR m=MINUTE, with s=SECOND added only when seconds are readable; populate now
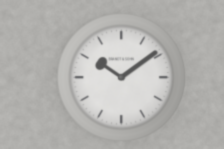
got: h=10 m=9
